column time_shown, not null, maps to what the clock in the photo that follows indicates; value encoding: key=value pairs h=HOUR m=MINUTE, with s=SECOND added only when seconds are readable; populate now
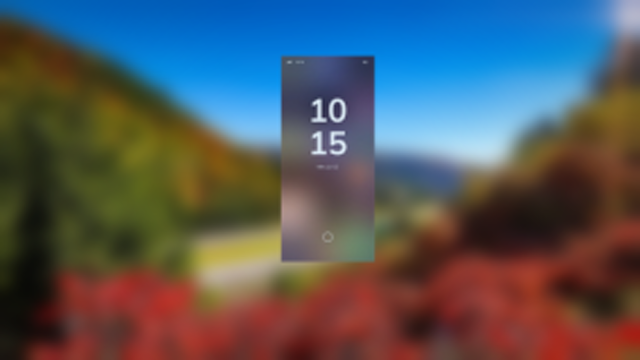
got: h=10 m=15
